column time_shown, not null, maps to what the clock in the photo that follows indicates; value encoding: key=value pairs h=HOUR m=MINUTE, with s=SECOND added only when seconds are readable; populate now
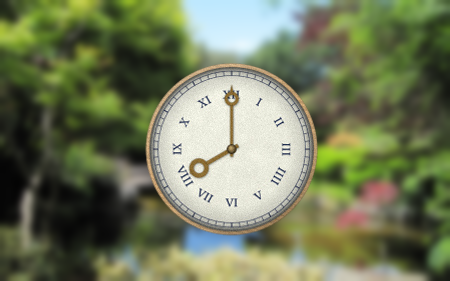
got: h=8 m=0
